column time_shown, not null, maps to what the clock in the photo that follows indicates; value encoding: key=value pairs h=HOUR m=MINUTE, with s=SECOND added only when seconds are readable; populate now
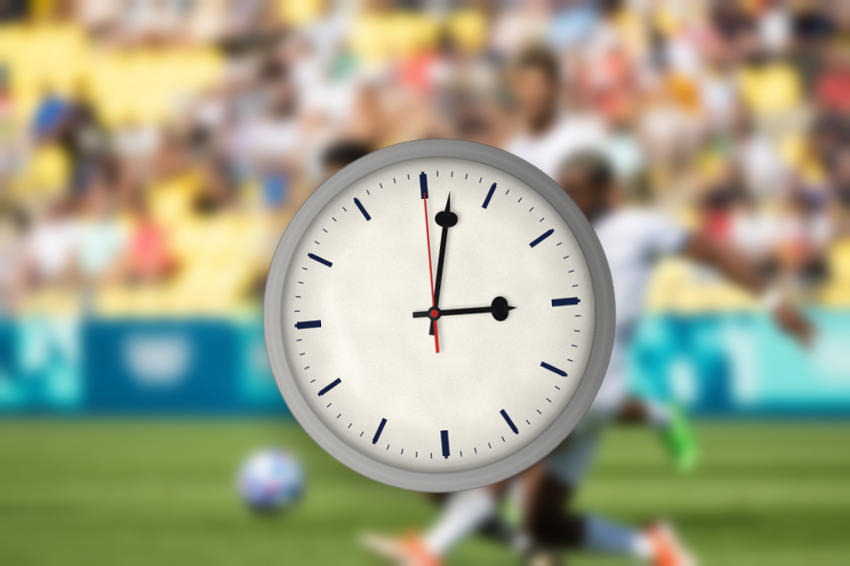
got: h=3 m=2 s=0
